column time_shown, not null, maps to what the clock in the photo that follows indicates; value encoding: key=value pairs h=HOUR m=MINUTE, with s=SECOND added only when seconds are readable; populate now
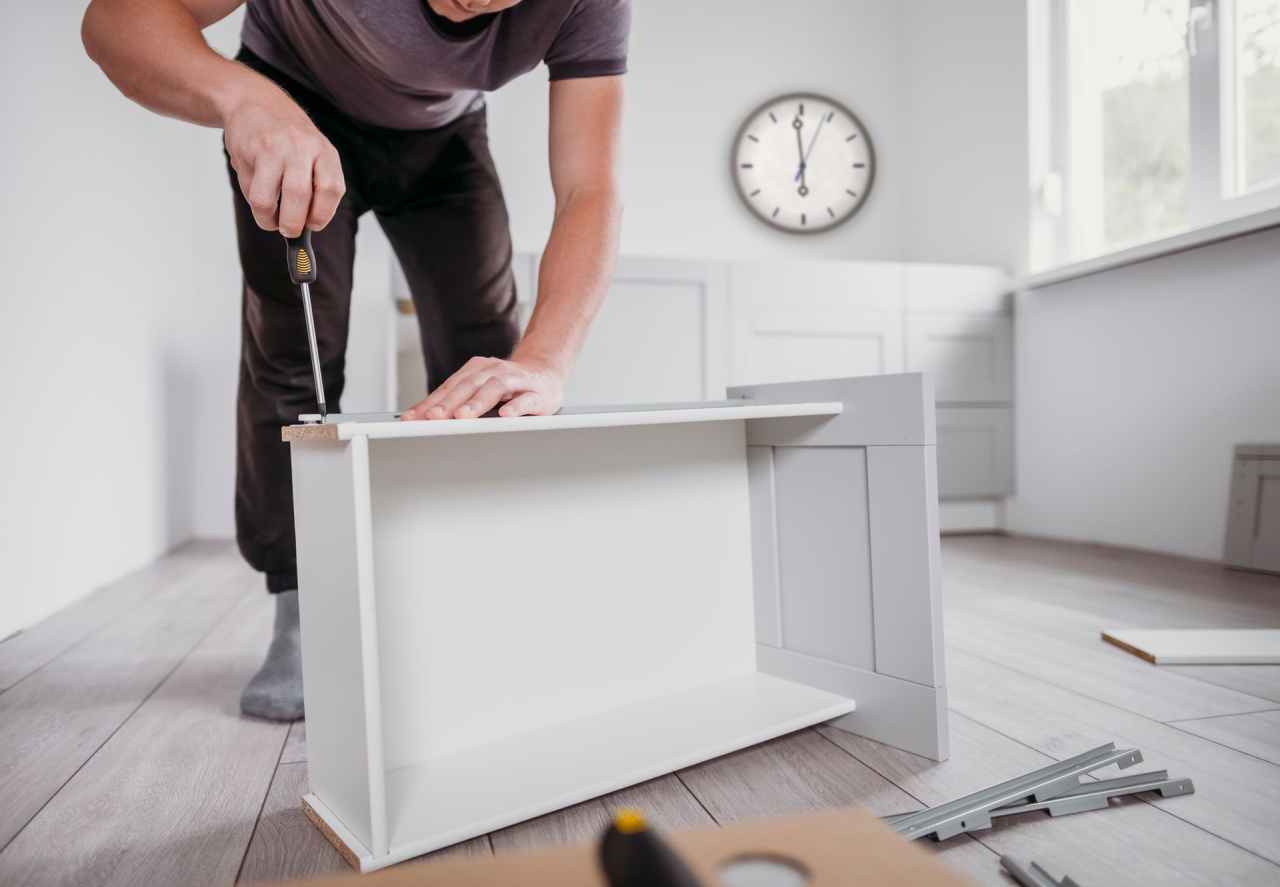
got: h=5 m=59 s=4
